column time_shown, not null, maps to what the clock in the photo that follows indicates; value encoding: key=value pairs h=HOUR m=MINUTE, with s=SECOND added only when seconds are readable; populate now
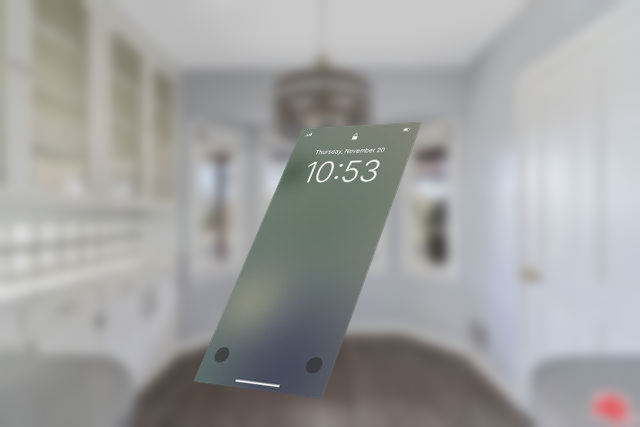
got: h=10 m=53
